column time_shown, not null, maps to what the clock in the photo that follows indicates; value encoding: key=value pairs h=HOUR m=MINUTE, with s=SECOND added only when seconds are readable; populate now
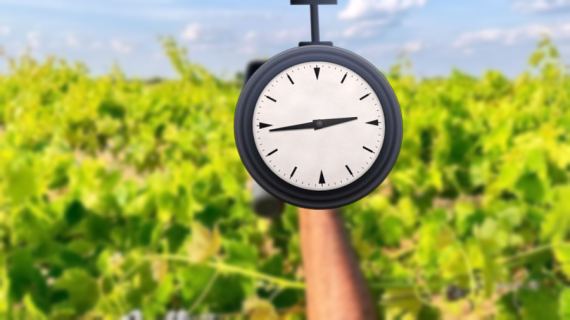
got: h=2 m=44
